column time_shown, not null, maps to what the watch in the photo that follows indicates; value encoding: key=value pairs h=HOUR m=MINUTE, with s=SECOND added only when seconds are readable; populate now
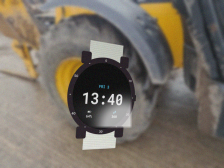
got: h=13 m=40
